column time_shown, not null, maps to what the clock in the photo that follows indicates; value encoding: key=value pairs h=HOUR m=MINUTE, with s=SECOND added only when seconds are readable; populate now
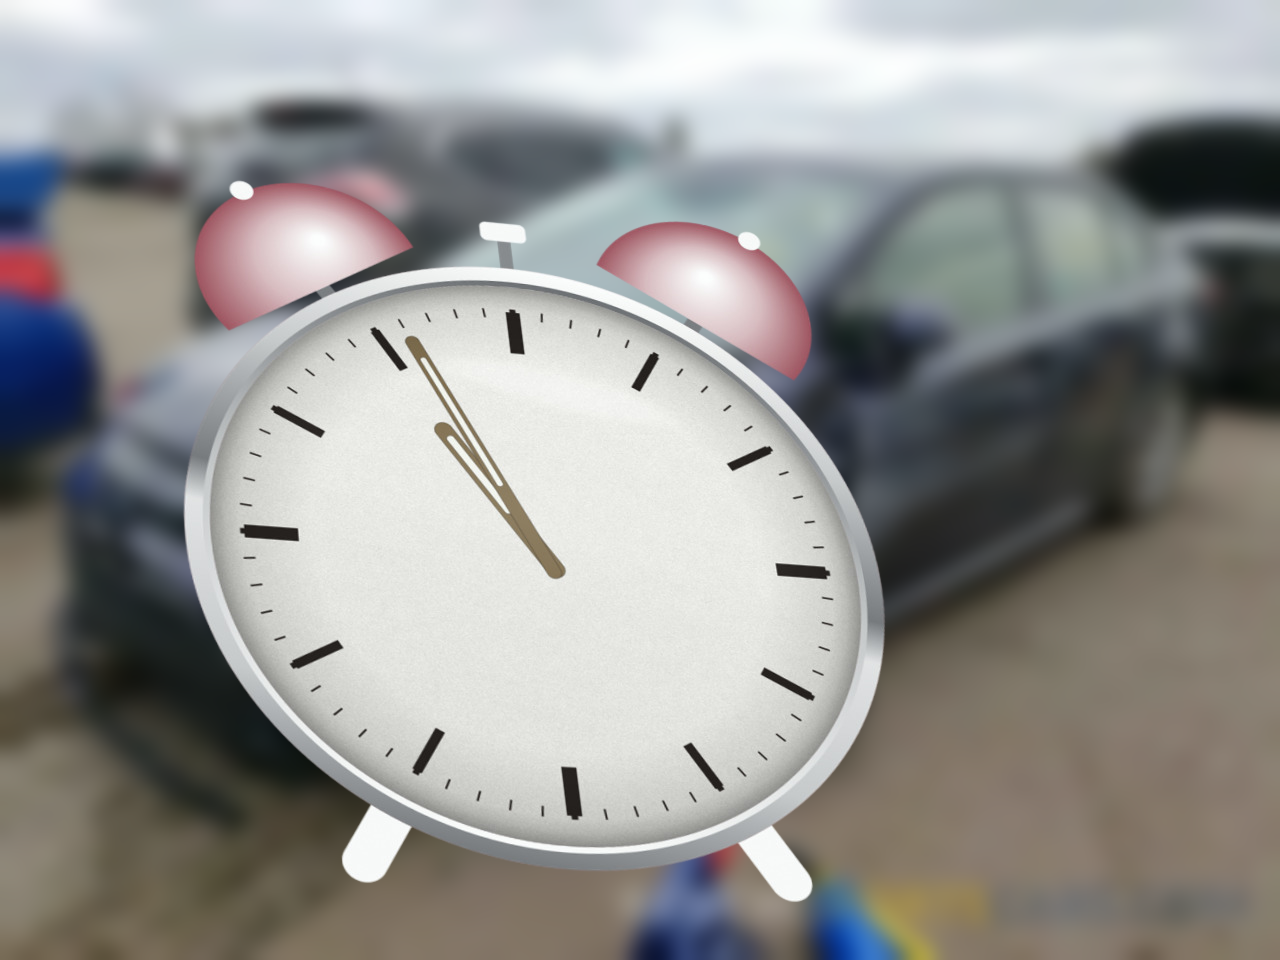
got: h=10 m=56
